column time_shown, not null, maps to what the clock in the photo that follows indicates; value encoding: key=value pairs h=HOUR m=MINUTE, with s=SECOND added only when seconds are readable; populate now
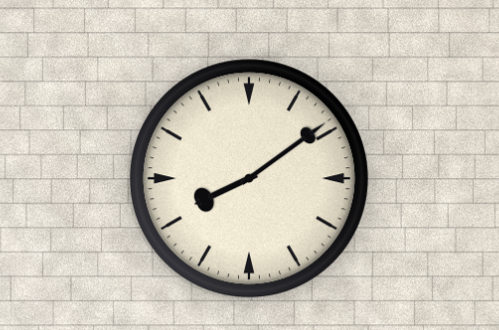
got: h=8 m=9
